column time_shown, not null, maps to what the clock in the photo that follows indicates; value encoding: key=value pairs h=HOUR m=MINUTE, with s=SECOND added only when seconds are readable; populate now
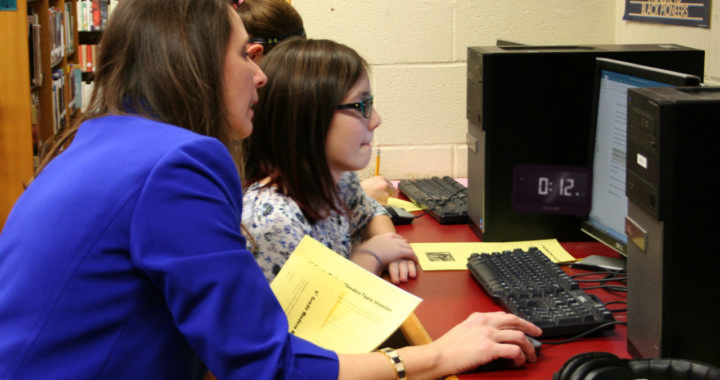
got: h=0 m=12
